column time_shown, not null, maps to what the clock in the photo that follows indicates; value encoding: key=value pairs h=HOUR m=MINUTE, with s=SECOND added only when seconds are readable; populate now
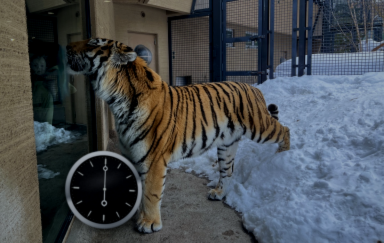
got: h=6 m=0
